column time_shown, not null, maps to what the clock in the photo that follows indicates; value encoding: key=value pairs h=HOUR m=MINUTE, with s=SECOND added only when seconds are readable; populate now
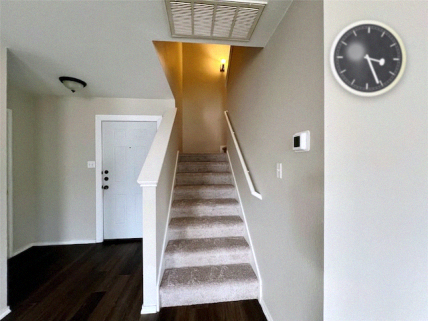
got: h=3 m=26
